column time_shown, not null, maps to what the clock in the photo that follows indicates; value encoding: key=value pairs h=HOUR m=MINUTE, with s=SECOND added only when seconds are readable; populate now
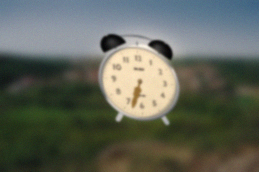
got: h=6 m=33
